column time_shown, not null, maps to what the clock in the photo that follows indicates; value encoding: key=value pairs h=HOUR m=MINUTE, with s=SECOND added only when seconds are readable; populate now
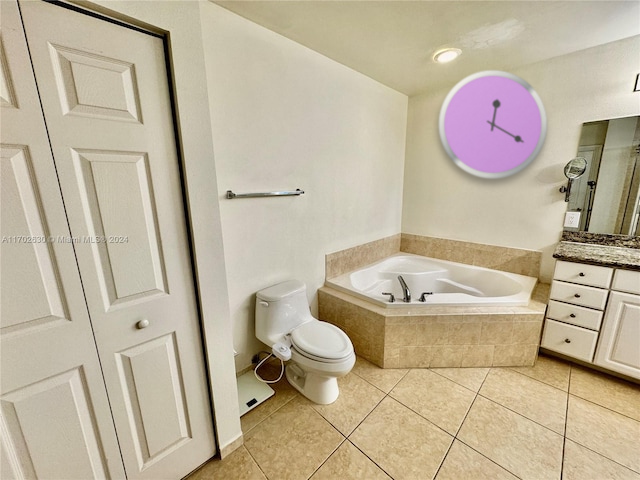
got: h=12 m=20
